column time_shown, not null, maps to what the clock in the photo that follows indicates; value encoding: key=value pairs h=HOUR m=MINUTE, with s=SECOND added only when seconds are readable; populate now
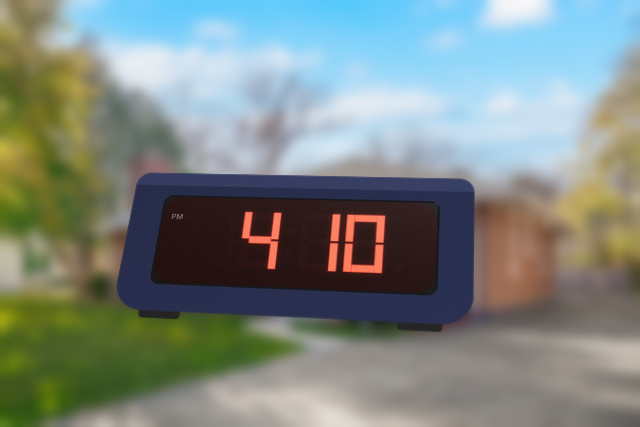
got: h=4 m=10
